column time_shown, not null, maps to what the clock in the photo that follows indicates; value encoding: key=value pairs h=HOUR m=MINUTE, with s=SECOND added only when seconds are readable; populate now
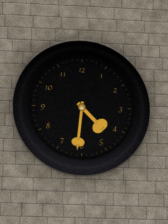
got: h=4 m=31
